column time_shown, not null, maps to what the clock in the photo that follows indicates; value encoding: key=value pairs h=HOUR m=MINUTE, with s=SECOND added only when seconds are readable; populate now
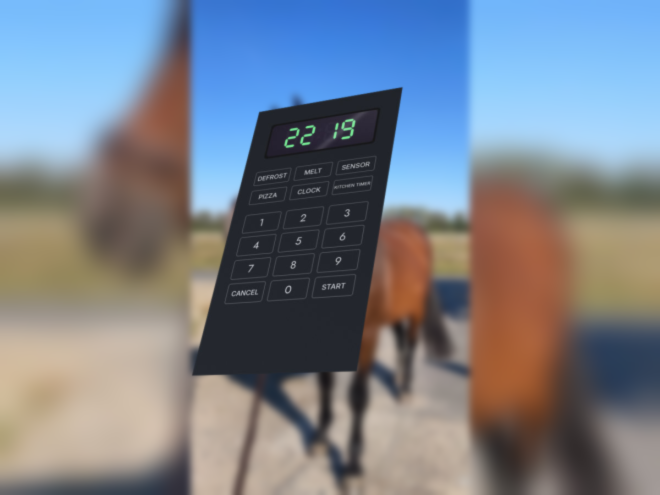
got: h=22 m=19
